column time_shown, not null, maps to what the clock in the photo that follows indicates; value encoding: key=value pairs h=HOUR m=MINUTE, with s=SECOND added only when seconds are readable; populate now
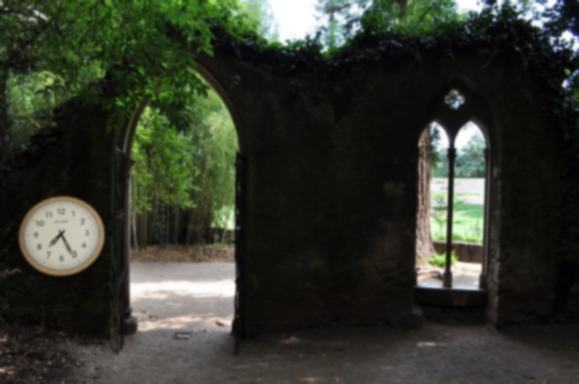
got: h=7 m=26
